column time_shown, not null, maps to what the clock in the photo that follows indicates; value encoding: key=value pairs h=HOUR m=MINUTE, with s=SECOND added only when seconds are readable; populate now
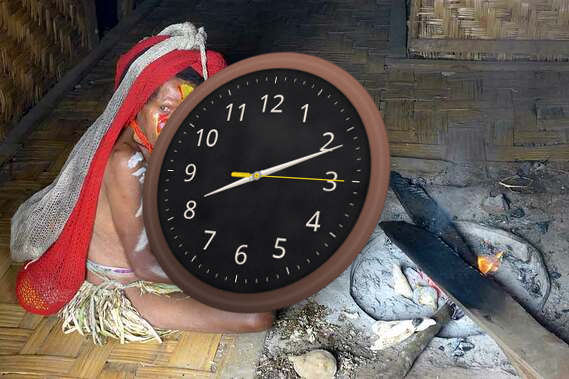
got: h=8 m=11 s=15
